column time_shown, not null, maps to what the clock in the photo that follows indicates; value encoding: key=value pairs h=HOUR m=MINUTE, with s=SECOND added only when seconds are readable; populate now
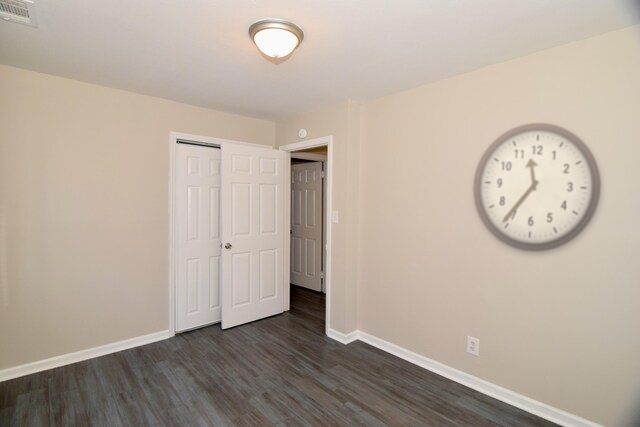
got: h=11 m=36
